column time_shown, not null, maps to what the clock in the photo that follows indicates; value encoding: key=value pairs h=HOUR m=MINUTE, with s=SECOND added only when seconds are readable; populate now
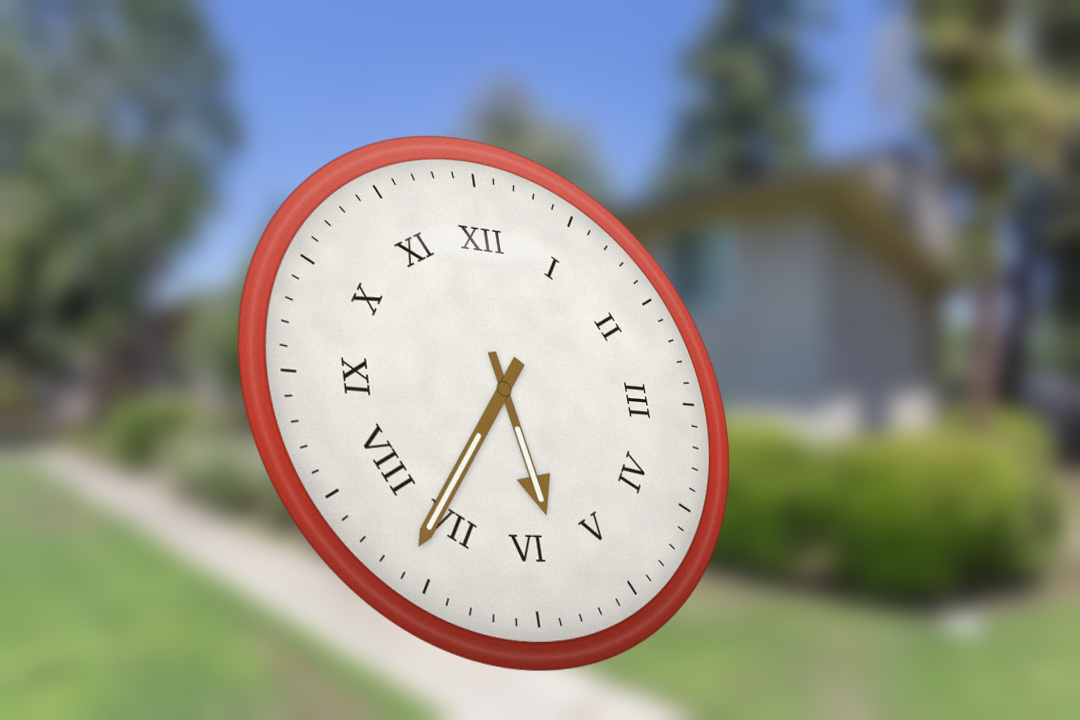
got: h=5 m=36
